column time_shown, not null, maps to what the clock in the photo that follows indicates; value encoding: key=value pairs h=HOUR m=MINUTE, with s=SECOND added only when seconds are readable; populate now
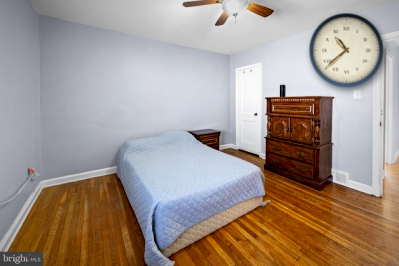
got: h=10 m=38
